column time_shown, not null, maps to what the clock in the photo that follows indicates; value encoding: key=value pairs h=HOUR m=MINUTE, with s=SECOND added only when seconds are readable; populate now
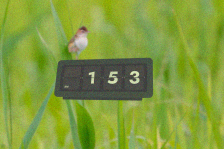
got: h=1 m=53
